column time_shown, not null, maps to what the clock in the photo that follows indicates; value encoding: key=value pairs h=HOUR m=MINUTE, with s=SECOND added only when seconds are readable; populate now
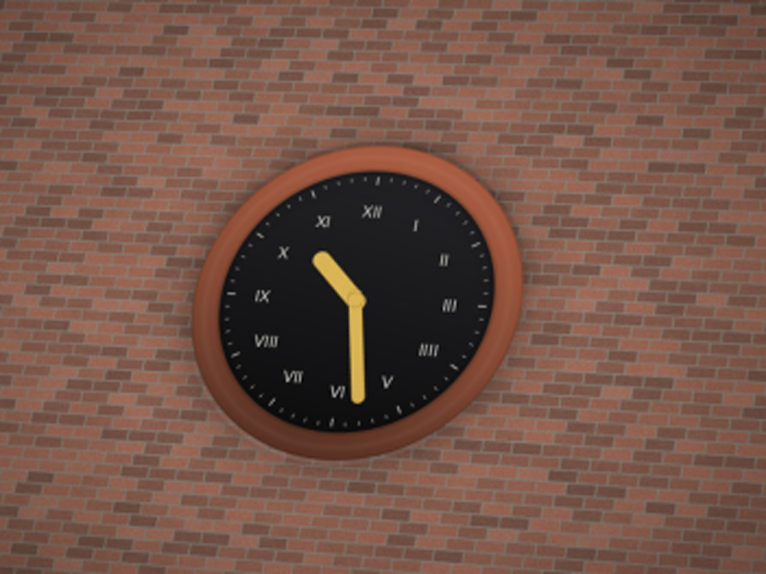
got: h=10 m=28
